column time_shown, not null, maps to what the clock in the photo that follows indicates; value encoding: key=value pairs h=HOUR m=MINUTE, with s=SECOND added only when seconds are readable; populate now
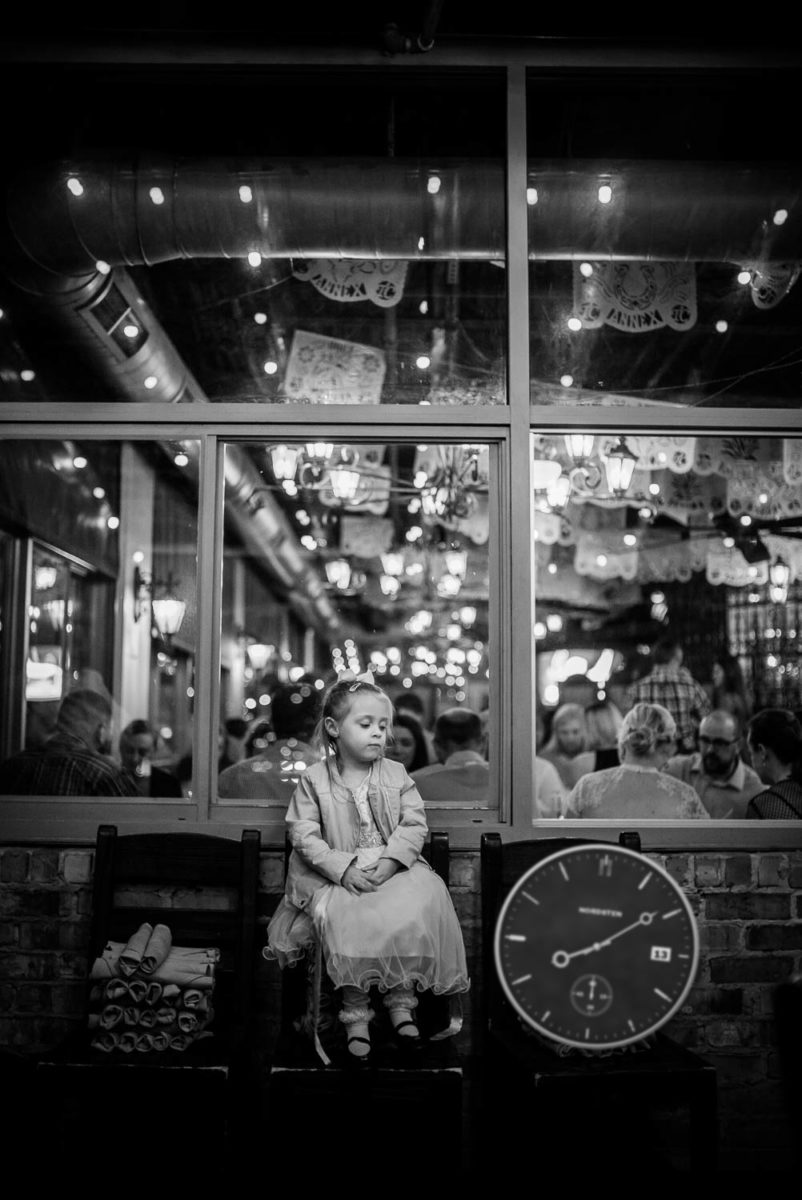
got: h=8 m=9
